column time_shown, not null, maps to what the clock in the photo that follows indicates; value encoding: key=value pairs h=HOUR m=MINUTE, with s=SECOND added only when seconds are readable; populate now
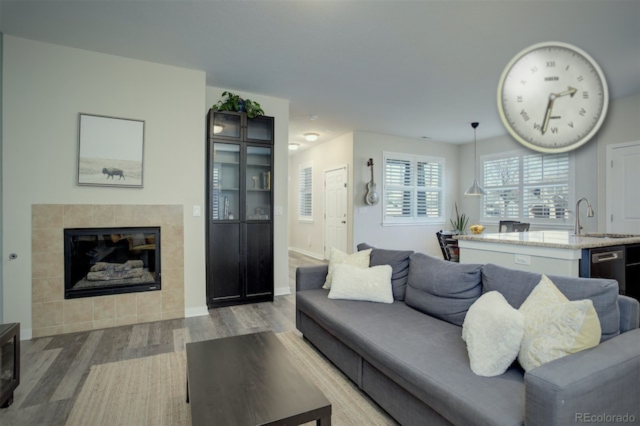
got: h=2 m=33
